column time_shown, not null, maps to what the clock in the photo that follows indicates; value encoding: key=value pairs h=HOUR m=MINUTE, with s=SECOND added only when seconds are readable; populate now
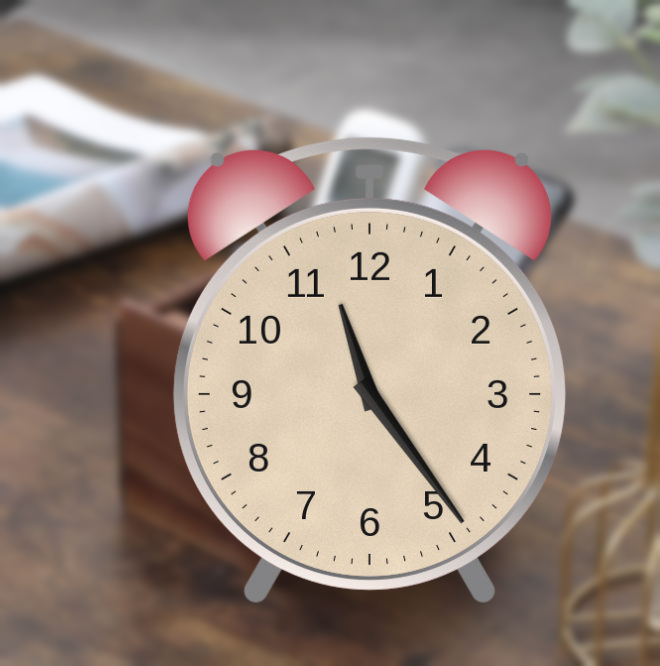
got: h=11 m=24
